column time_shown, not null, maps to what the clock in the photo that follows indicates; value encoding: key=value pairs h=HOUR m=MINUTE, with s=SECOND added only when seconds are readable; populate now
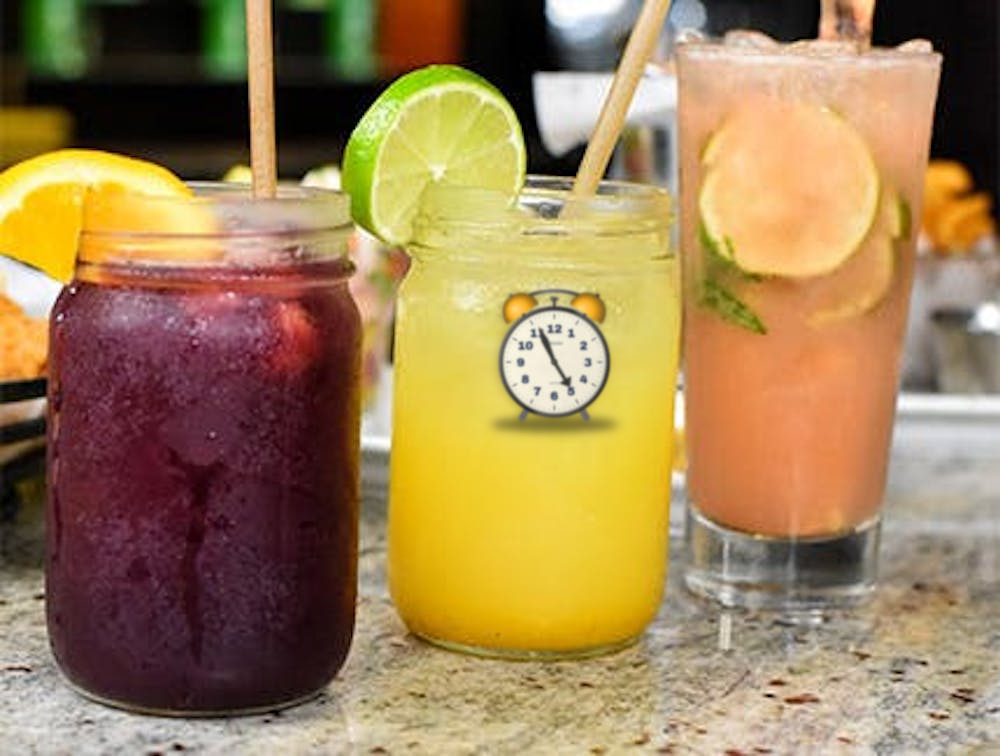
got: h=4 m=56
